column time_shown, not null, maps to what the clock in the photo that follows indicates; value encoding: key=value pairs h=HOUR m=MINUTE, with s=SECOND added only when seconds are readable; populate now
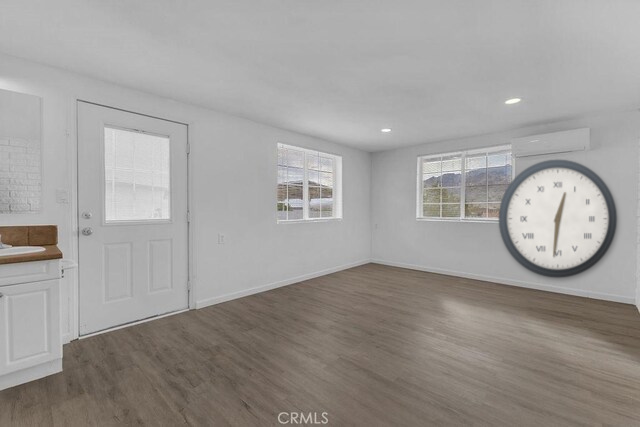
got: h=12 m=31
